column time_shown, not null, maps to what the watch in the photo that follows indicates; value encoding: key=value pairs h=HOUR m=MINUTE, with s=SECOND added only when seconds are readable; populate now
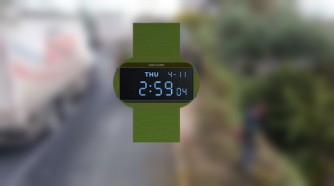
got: h=2 m=59 s=4
